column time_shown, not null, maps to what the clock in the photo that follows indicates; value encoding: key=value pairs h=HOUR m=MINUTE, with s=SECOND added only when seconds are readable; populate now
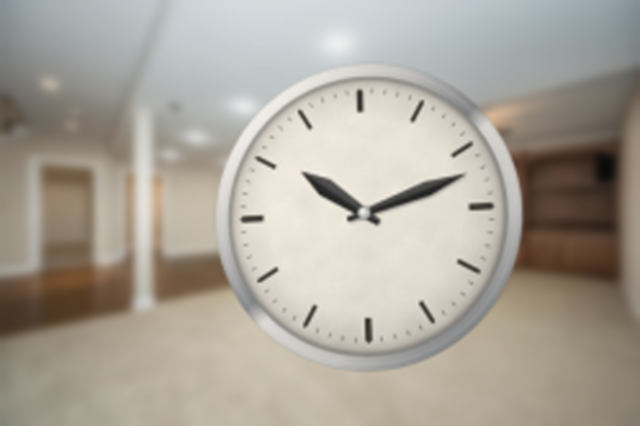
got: h=10 m=12
